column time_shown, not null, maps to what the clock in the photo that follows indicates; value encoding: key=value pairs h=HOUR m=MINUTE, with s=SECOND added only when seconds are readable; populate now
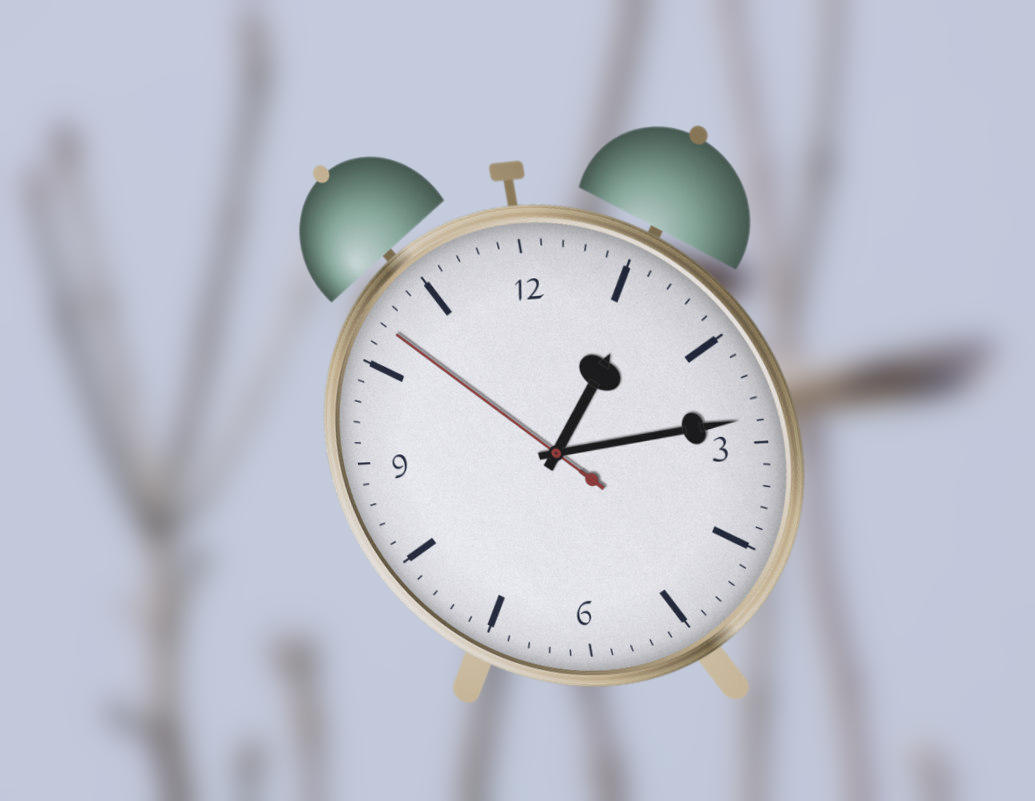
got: h=1 m=13 s=52
